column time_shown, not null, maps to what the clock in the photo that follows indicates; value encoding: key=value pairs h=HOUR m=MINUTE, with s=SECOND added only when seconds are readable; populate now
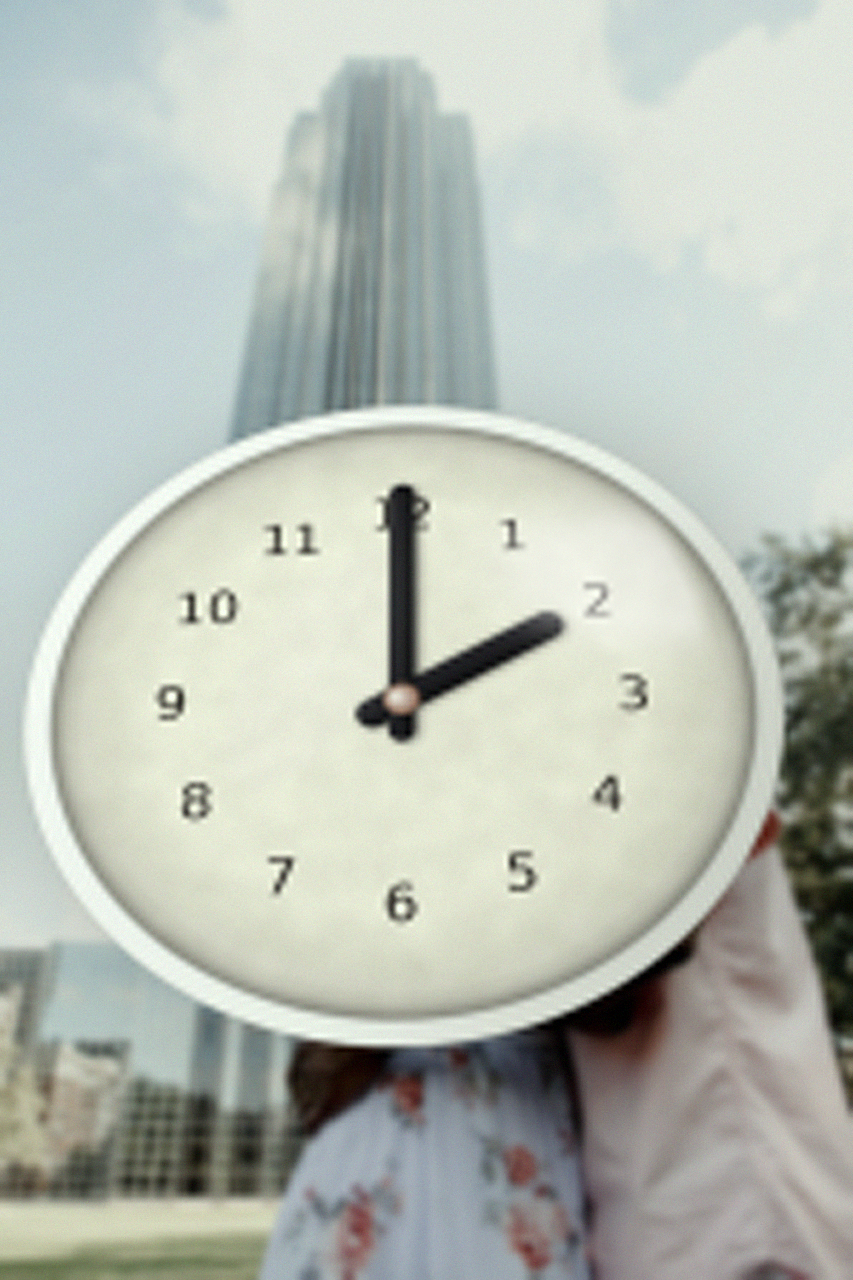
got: h=2 m=0
